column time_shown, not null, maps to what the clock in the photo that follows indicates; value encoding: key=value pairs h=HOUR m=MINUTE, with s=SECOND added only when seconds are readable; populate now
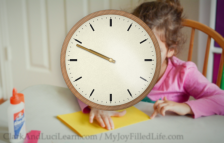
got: h=9 m=49
